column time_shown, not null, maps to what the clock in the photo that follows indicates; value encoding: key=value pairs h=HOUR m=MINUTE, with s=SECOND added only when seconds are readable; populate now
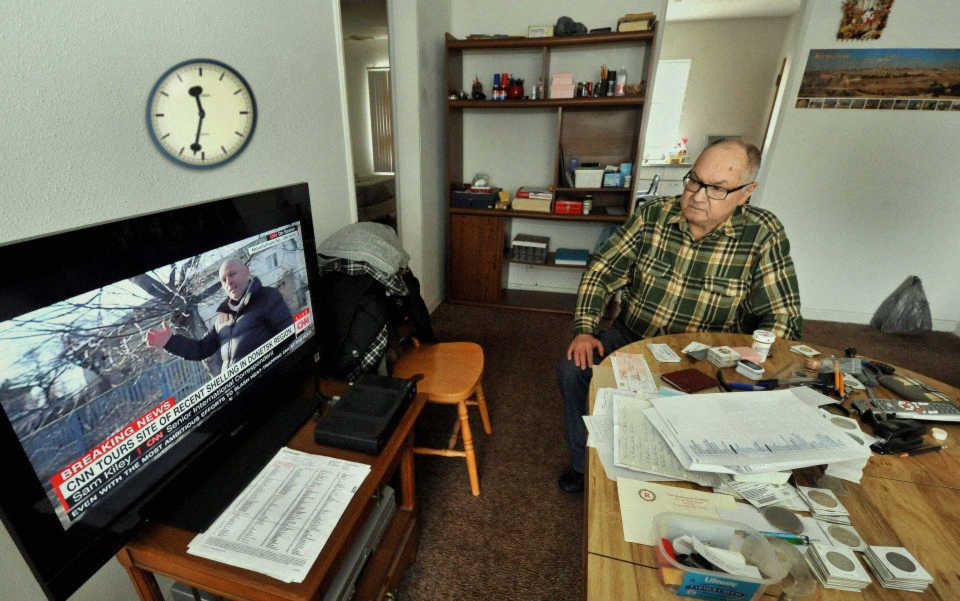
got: h=11 m=32
